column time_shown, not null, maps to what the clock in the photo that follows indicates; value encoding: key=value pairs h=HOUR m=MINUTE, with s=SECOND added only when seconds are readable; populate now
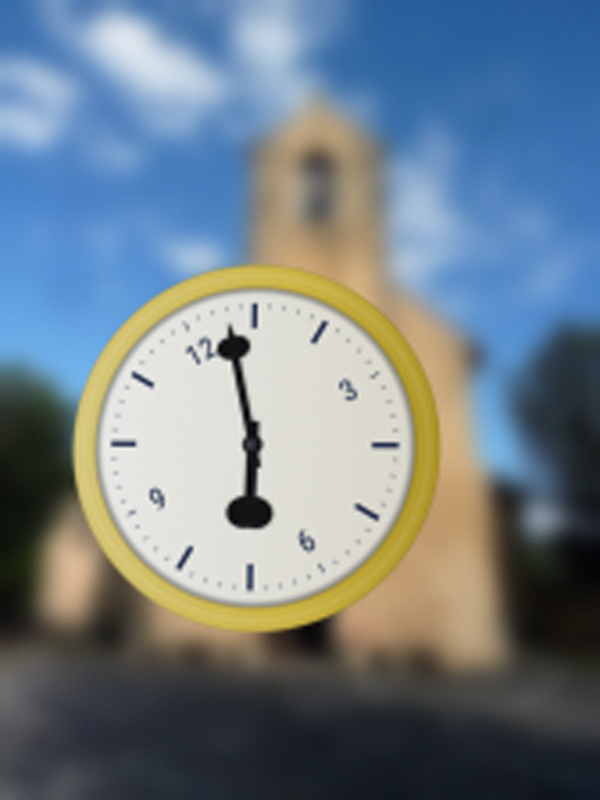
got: h=7 m=3
